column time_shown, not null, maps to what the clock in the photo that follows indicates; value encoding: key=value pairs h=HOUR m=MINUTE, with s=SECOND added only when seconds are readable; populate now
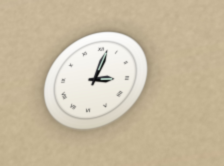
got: h=3 m=2
